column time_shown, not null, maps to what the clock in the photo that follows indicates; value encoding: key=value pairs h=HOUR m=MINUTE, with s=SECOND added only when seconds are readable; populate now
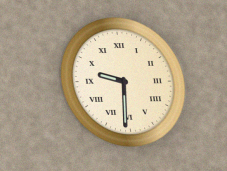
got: h=9 m=31
